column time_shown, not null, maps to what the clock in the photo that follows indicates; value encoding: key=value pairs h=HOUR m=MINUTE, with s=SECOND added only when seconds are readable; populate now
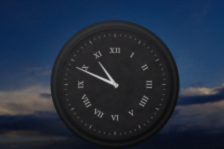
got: h=10 m=49
